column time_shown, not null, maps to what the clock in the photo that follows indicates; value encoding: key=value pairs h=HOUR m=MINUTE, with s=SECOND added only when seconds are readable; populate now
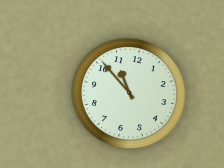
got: h=10 m=51
